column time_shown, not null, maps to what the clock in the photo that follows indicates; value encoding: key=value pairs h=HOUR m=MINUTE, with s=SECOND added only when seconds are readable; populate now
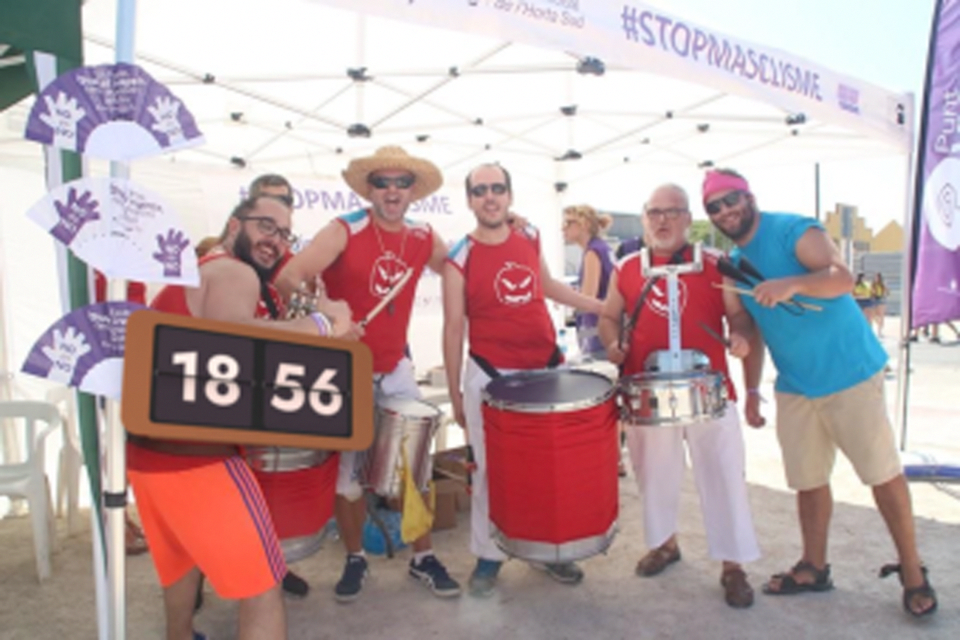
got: h=18 m=56
